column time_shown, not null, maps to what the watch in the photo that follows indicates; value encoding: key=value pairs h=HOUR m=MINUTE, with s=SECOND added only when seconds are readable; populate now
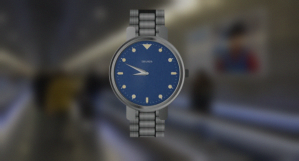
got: h=8 m=49
